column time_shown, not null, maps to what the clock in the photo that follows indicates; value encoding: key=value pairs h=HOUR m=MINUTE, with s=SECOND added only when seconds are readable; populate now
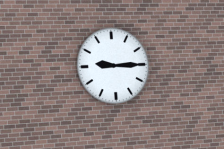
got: h=9 m=15
